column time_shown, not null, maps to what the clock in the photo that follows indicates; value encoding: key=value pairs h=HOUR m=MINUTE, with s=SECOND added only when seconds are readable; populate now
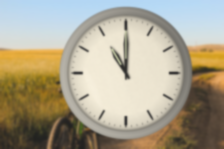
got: h=11 m=0
